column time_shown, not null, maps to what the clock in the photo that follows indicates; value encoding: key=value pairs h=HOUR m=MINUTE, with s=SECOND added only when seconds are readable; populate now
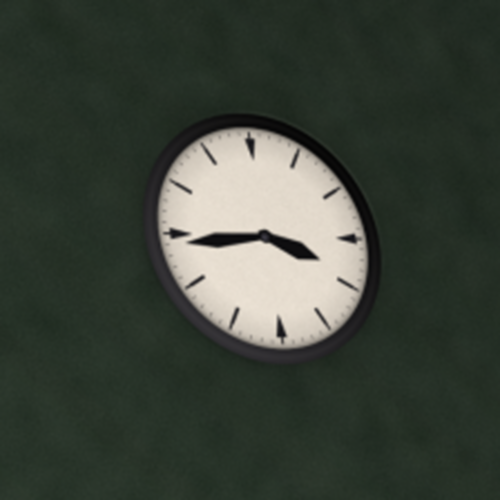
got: h=3 m=44
